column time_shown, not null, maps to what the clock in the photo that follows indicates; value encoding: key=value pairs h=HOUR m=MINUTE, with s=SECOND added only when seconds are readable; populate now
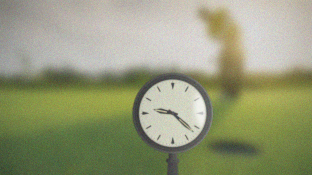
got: h=9 m=22
